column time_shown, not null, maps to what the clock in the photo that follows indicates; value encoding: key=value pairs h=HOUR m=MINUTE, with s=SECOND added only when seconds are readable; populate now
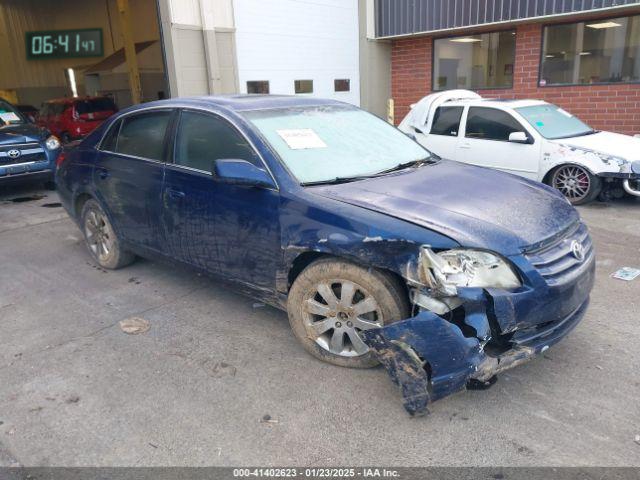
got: h=6 m=41
